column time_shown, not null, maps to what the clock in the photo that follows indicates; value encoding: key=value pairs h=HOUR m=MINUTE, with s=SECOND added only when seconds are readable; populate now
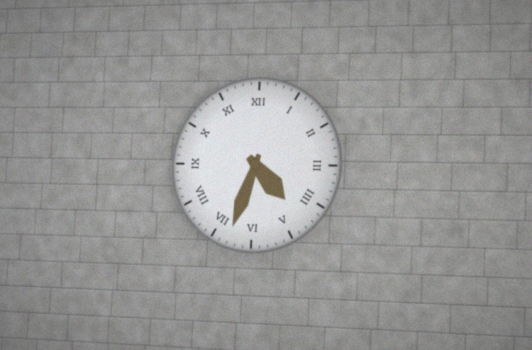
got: h=4 m=33
